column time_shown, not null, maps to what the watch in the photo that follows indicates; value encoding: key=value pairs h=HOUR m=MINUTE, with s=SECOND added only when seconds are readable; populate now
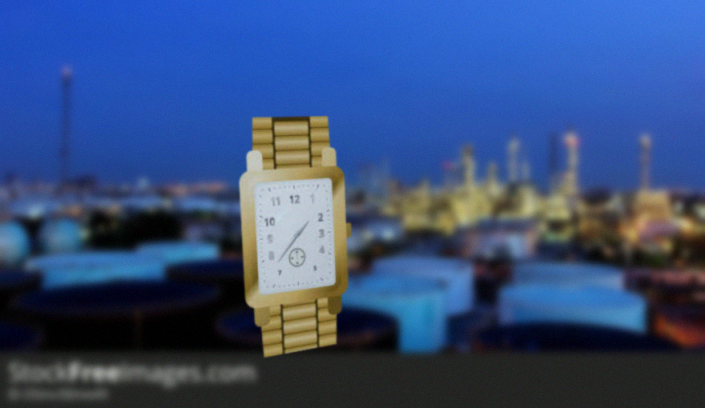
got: h=1 m=37
